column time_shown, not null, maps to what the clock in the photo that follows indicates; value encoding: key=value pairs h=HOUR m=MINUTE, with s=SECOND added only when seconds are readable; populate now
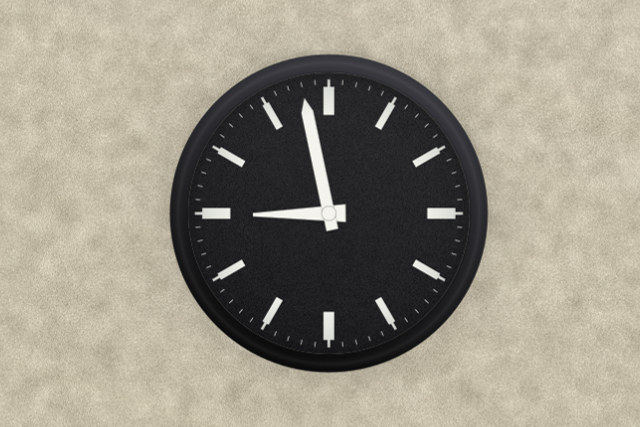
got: h=8 m=58
